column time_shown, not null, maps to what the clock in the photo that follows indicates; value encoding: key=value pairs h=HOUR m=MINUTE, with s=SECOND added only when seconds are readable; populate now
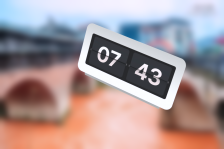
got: h=7 m=43
